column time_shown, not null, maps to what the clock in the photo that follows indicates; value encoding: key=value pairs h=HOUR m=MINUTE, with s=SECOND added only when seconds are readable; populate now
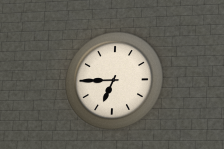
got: h=6 m=45
